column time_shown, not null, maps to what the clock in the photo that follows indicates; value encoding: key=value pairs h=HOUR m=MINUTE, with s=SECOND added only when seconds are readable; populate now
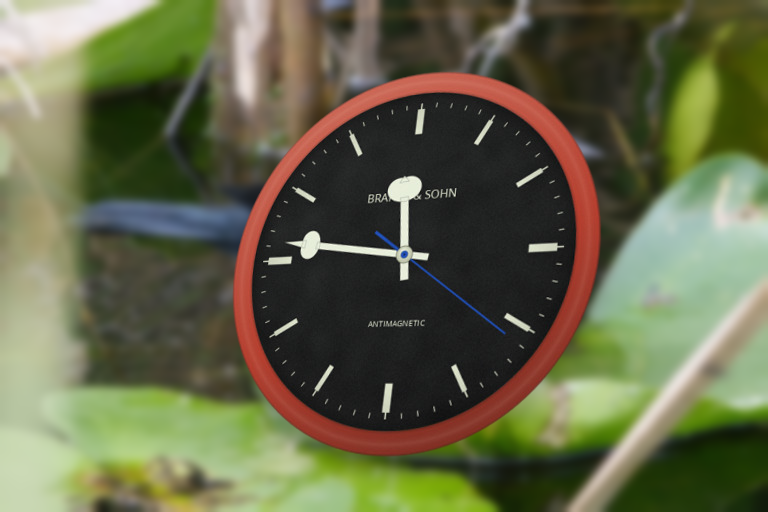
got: h=11 m=46 s=21
